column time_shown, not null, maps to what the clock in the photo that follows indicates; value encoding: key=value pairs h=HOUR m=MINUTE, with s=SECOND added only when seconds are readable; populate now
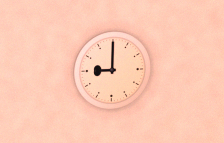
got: h=9 m=0
